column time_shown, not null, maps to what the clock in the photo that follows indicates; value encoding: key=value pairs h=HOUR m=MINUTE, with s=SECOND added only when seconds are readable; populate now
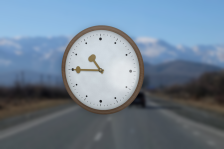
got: h=10 m=45
